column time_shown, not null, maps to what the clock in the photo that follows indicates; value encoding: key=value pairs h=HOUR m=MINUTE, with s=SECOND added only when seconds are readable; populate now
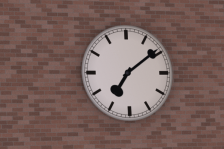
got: h=7 m=9
